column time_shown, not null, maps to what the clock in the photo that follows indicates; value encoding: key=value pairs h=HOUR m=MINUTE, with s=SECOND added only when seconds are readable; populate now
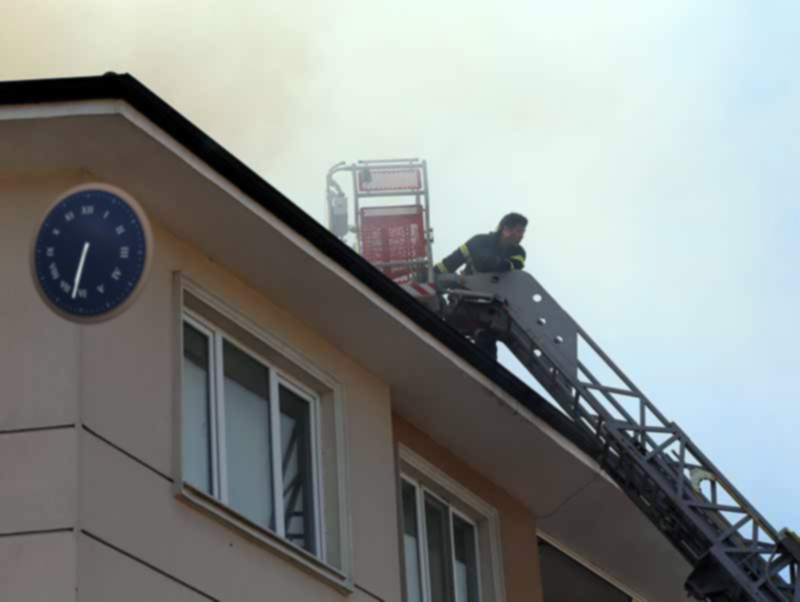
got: h=6 m=32
